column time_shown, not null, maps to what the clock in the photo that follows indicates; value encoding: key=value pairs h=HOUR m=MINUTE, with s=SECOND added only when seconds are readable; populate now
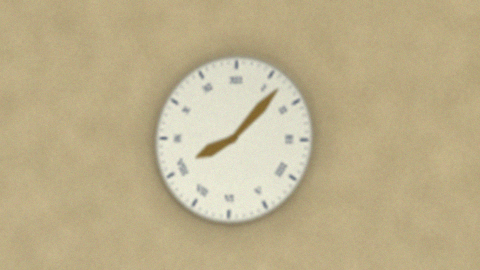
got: h=8 m=7
